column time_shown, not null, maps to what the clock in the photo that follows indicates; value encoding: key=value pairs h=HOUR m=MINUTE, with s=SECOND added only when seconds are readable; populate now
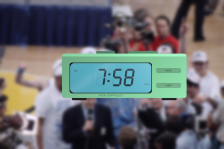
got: h=7 m=58
